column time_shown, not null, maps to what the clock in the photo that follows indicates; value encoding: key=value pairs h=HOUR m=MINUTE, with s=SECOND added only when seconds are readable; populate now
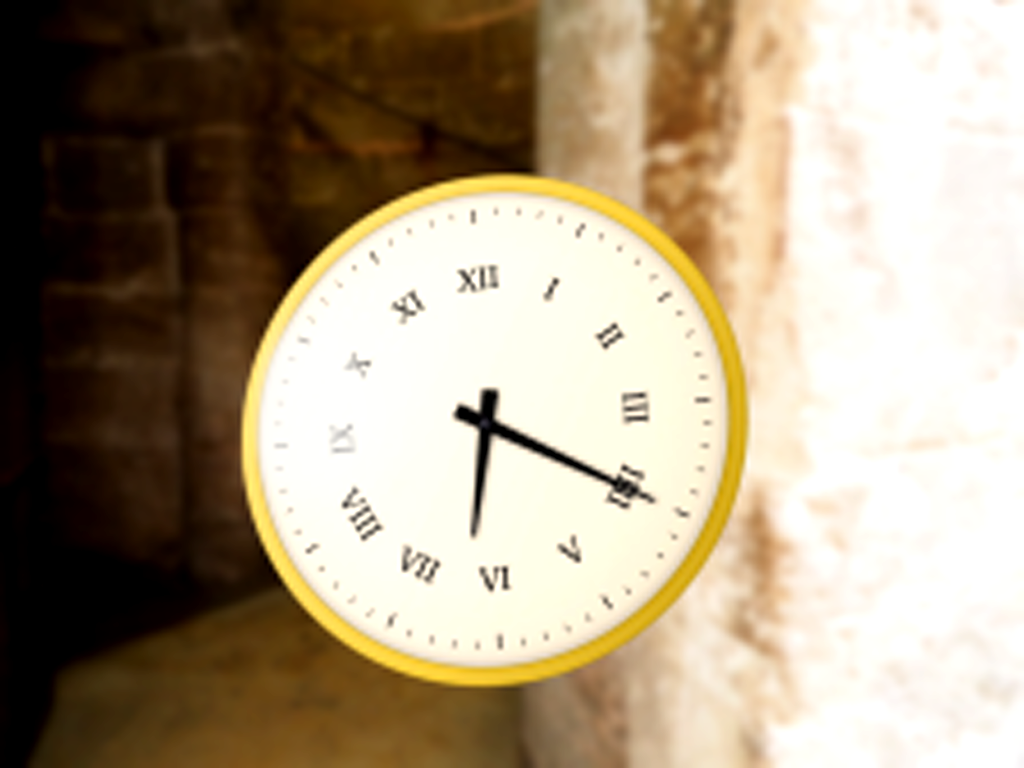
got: h=6 m=20
